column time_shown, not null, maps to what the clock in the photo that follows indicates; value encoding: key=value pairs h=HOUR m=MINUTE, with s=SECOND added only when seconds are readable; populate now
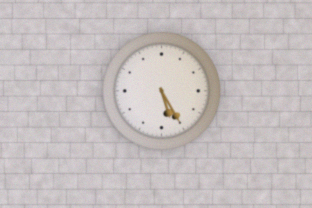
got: h=5 m=25
